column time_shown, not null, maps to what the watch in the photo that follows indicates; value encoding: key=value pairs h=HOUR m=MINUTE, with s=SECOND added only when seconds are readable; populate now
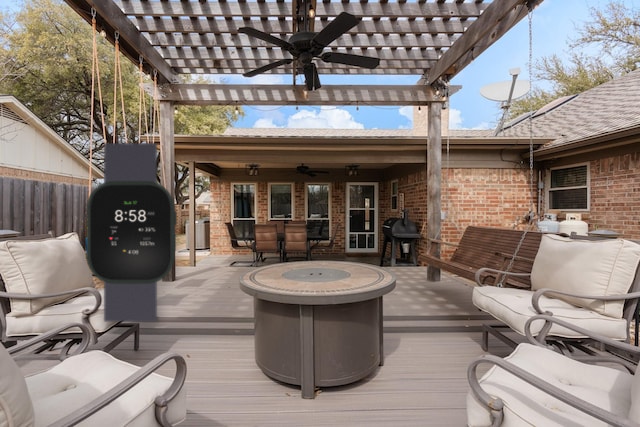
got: h=8 m=58
